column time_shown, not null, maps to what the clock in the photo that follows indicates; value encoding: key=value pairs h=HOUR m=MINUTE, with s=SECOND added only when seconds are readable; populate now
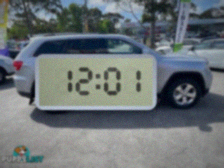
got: h=12 m=1
